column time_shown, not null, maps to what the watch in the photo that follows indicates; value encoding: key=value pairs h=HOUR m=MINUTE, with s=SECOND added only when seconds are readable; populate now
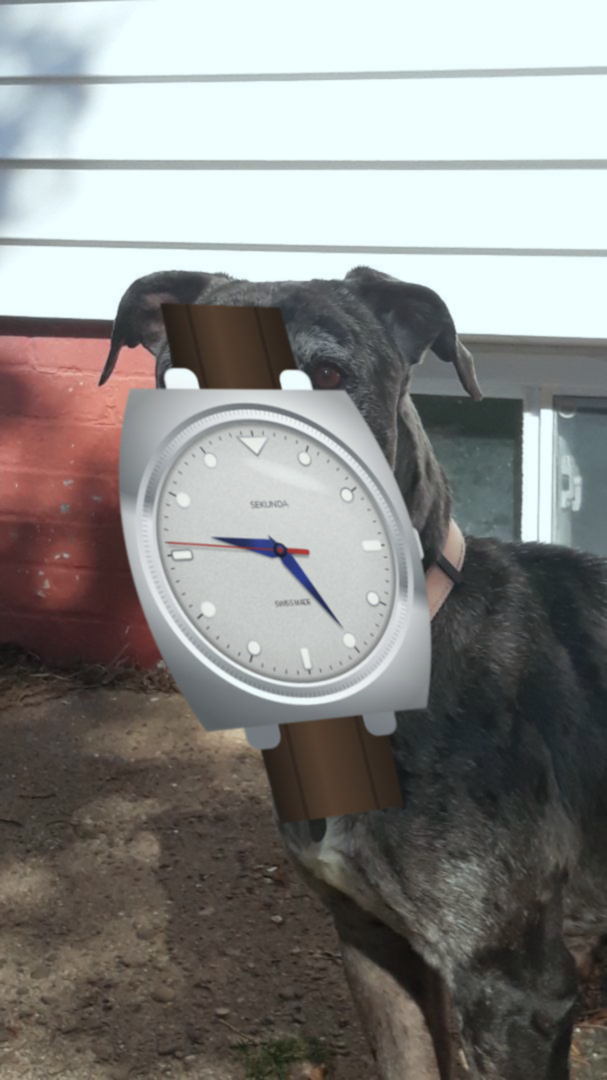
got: h=9 m=24 s=46
